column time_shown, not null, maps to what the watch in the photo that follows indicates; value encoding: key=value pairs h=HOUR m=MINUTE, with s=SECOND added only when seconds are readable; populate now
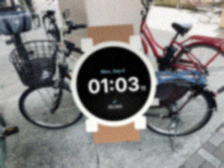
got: h=1 m=3
